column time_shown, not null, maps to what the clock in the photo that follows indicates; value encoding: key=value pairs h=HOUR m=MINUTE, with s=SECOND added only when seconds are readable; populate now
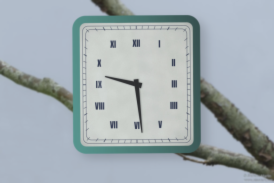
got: h=9 m=29
